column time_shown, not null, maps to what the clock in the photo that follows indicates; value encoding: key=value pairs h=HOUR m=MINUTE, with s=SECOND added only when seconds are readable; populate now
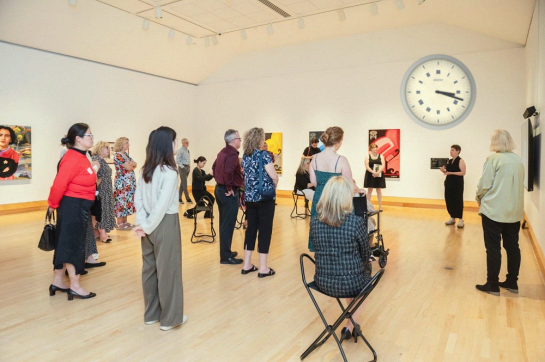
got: h=3 m=18
